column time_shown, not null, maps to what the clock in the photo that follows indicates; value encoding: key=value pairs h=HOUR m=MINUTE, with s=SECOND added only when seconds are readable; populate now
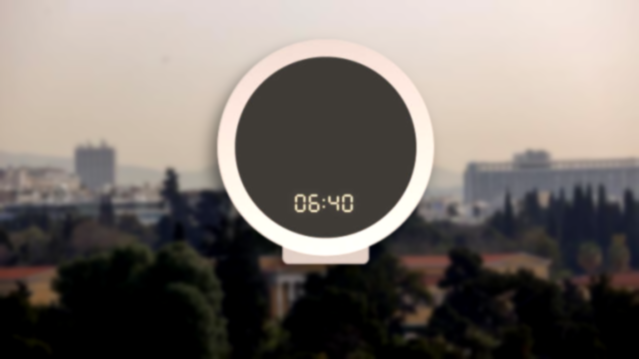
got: h=6 m=40
